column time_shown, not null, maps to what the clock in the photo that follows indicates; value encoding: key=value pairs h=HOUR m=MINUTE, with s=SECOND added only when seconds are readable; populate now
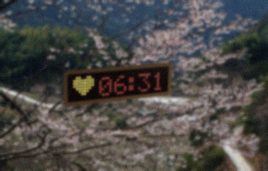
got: h=6 m=31
